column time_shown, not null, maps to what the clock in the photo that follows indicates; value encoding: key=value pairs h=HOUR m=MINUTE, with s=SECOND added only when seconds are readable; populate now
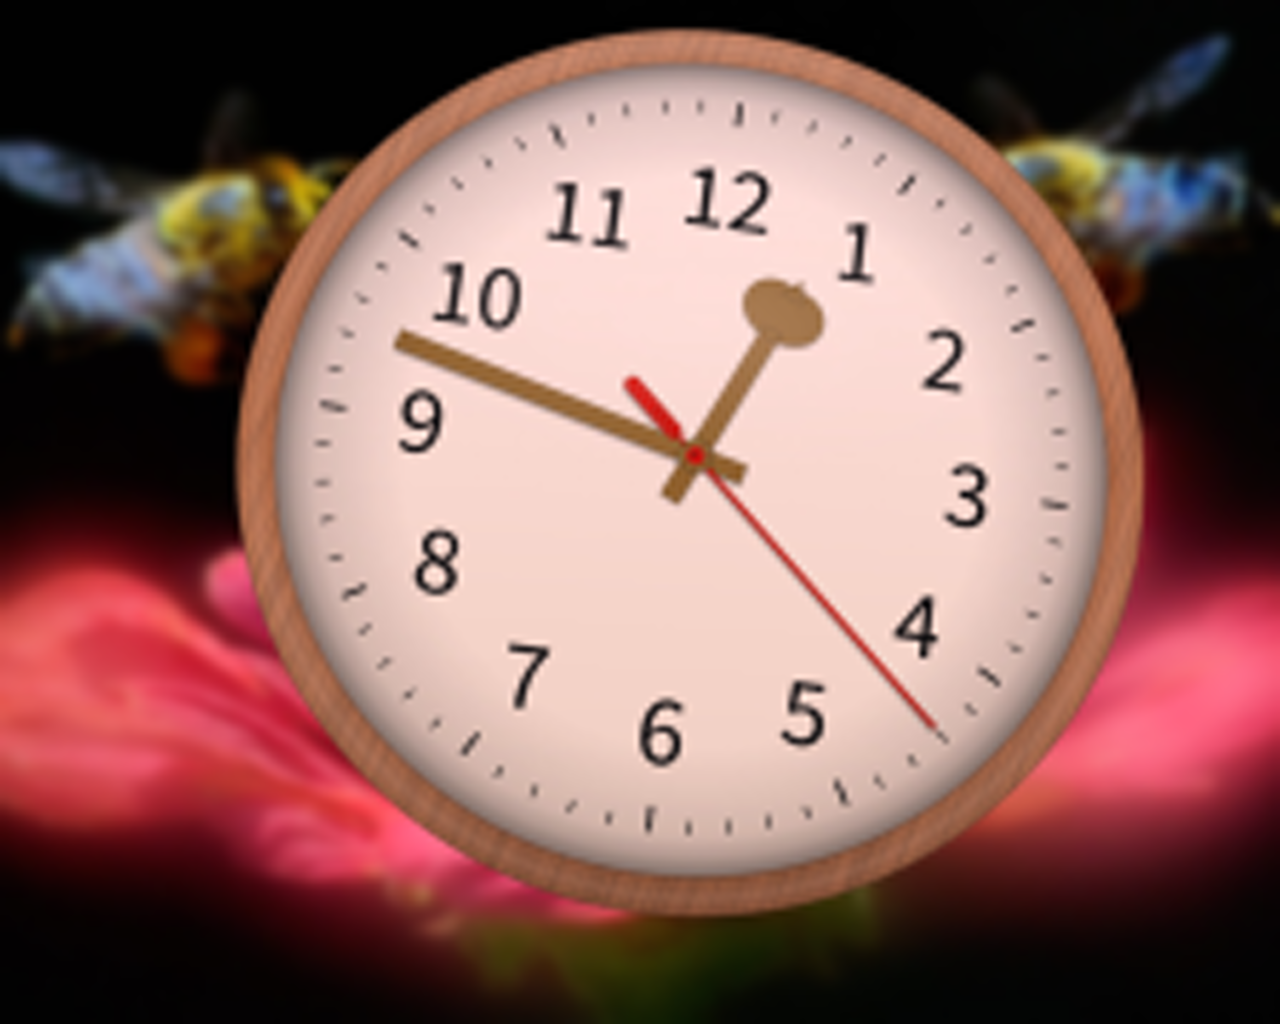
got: h=12 m=47 s=22
